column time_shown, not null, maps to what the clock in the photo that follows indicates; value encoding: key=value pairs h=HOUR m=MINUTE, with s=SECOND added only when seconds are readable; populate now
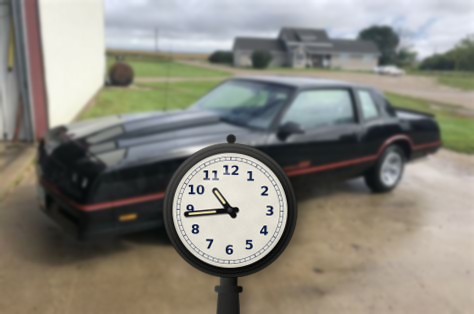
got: h=10 m=44
